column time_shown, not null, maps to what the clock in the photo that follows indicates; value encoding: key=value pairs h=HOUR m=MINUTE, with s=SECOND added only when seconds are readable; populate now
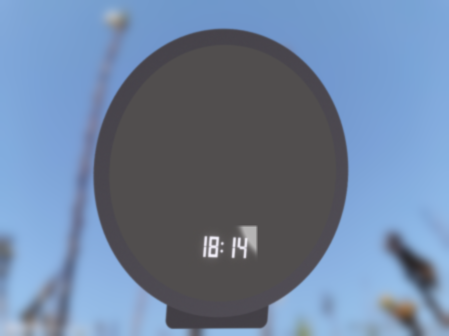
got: h=18 m=14
